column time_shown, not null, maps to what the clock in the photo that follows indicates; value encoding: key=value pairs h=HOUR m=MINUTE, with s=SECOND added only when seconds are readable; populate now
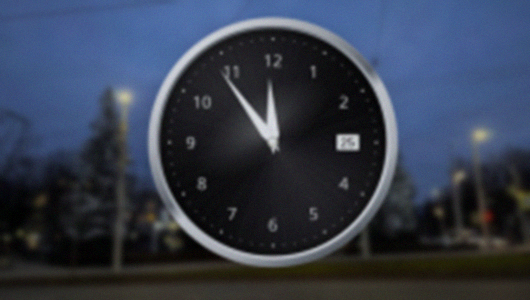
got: h=11 m=54
